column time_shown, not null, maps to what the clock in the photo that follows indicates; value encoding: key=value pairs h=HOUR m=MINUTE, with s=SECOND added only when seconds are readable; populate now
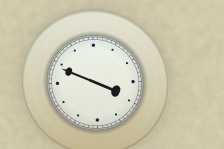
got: h=3 m=49
